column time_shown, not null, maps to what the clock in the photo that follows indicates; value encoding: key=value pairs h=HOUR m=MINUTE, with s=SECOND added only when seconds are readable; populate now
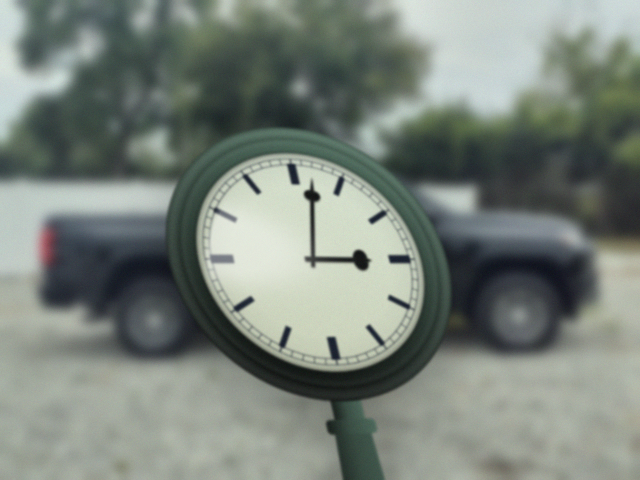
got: h=3 m=2
